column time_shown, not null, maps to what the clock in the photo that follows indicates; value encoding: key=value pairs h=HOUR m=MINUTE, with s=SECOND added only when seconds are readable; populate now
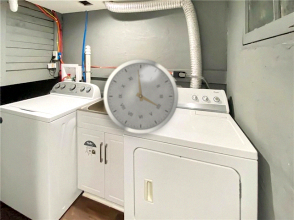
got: h=3 m=59
